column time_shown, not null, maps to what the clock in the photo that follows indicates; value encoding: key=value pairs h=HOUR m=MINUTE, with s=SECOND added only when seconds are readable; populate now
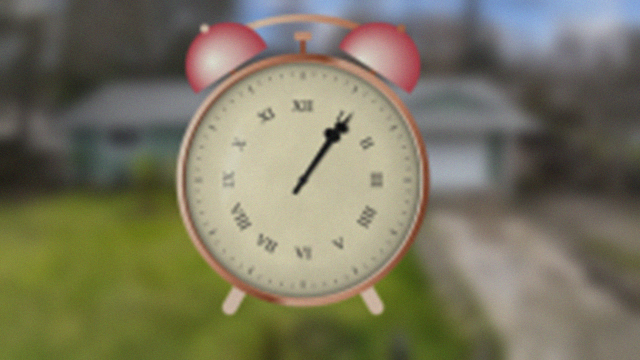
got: h=1 m=6
